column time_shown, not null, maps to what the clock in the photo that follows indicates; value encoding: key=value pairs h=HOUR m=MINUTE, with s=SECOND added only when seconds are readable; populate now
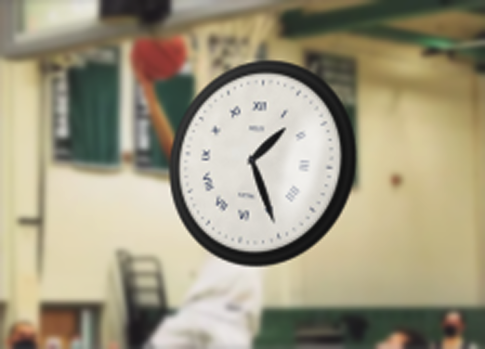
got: h=1 m=25
